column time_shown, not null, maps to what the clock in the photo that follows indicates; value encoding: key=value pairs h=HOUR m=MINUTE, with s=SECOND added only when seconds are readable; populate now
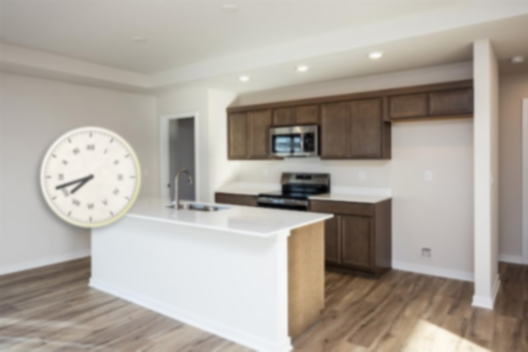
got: h=7 m=42
